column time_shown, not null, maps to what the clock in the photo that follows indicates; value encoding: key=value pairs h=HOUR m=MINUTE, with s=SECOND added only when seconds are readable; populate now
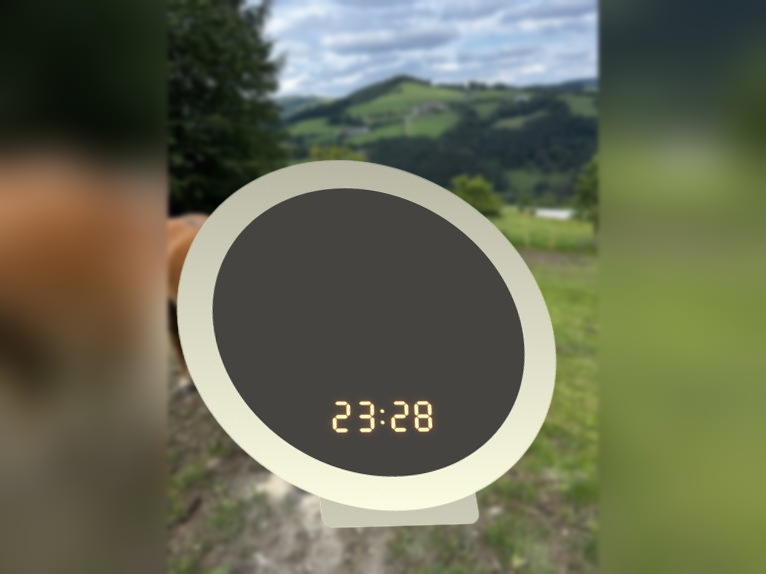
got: h=23 m=28
